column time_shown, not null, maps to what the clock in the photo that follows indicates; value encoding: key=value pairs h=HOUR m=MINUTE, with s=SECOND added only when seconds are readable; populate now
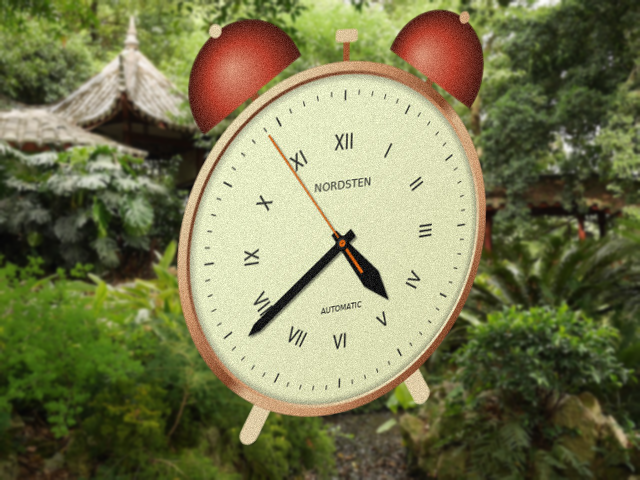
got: h=4 m=38 s=54
